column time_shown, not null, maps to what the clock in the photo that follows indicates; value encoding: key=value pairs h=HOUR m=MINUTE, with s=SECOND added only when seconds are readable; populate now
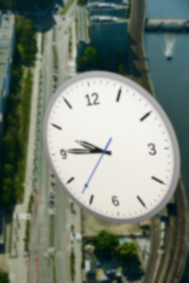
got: h=9 m=45 s=37
